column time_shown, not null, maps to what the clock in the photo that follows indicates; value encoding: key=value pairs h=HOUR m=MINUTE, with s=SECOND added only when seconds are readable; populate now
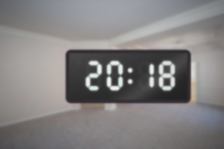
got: h=20 m=18
